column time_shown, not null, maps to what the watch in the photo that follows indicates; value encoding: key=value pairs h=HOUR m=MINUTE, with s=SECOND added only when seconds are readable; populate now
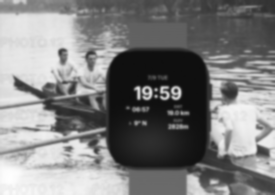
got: h=19 m=59
